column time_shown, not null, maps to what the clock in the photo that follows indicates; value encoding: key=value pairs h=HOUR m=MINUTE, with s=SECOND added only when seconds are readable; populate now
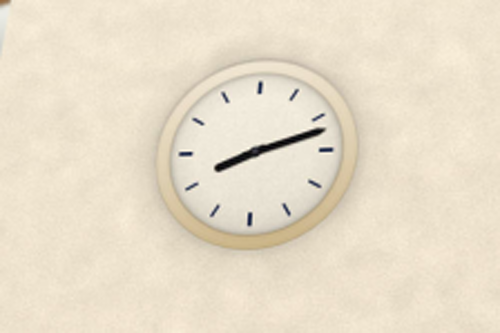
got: h=8 m=12
